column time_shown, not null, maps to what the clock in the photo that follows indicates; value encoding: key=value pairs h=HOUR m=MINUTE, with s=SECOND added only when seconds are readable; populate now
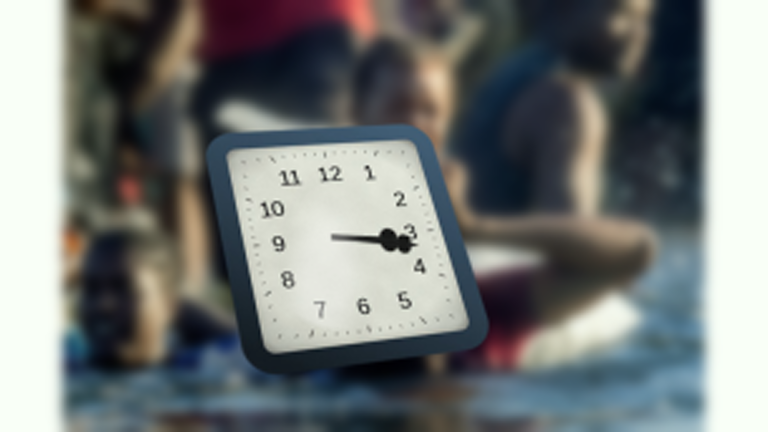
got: h=3 m=17
